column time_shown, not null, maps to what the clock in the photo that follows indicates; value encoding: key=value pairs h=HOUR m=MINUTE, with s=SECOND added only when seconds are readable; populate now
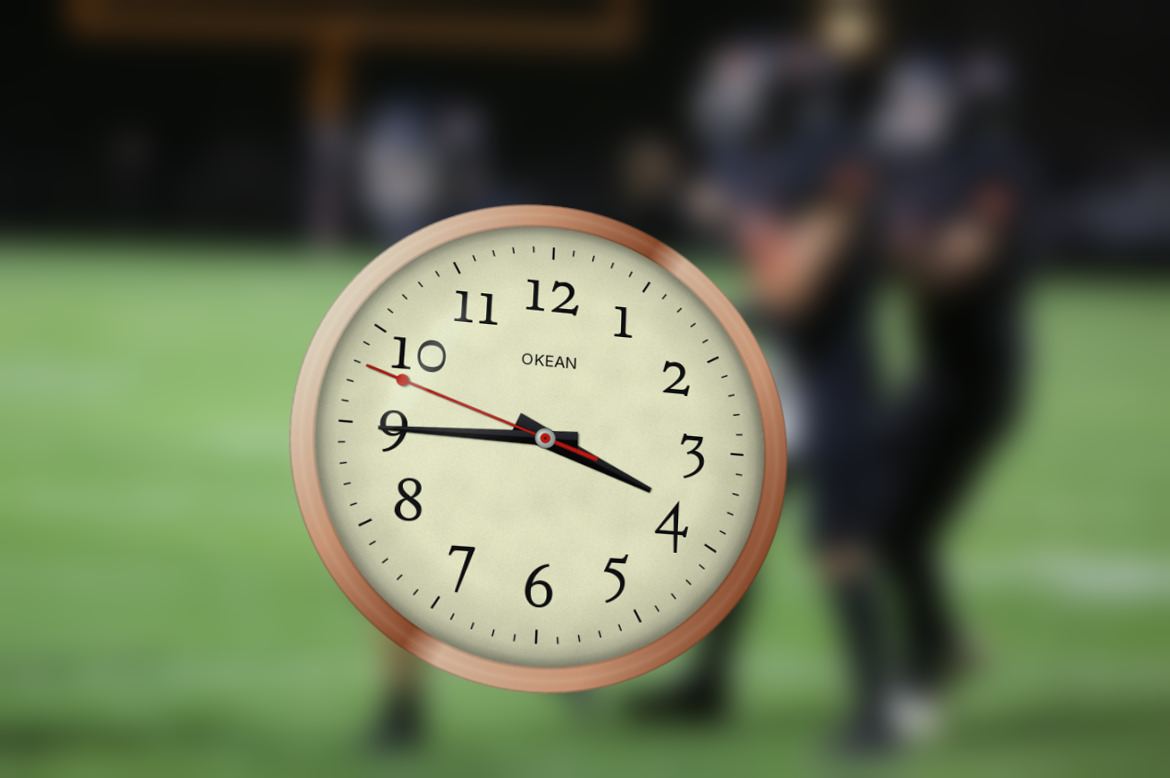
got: h=3 m=44 s=48
